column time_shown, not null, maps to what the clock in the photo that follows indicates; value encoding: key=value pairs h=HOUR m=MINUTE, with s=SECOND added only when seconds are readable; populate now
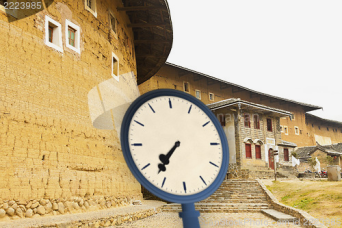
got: h=7 m=37
